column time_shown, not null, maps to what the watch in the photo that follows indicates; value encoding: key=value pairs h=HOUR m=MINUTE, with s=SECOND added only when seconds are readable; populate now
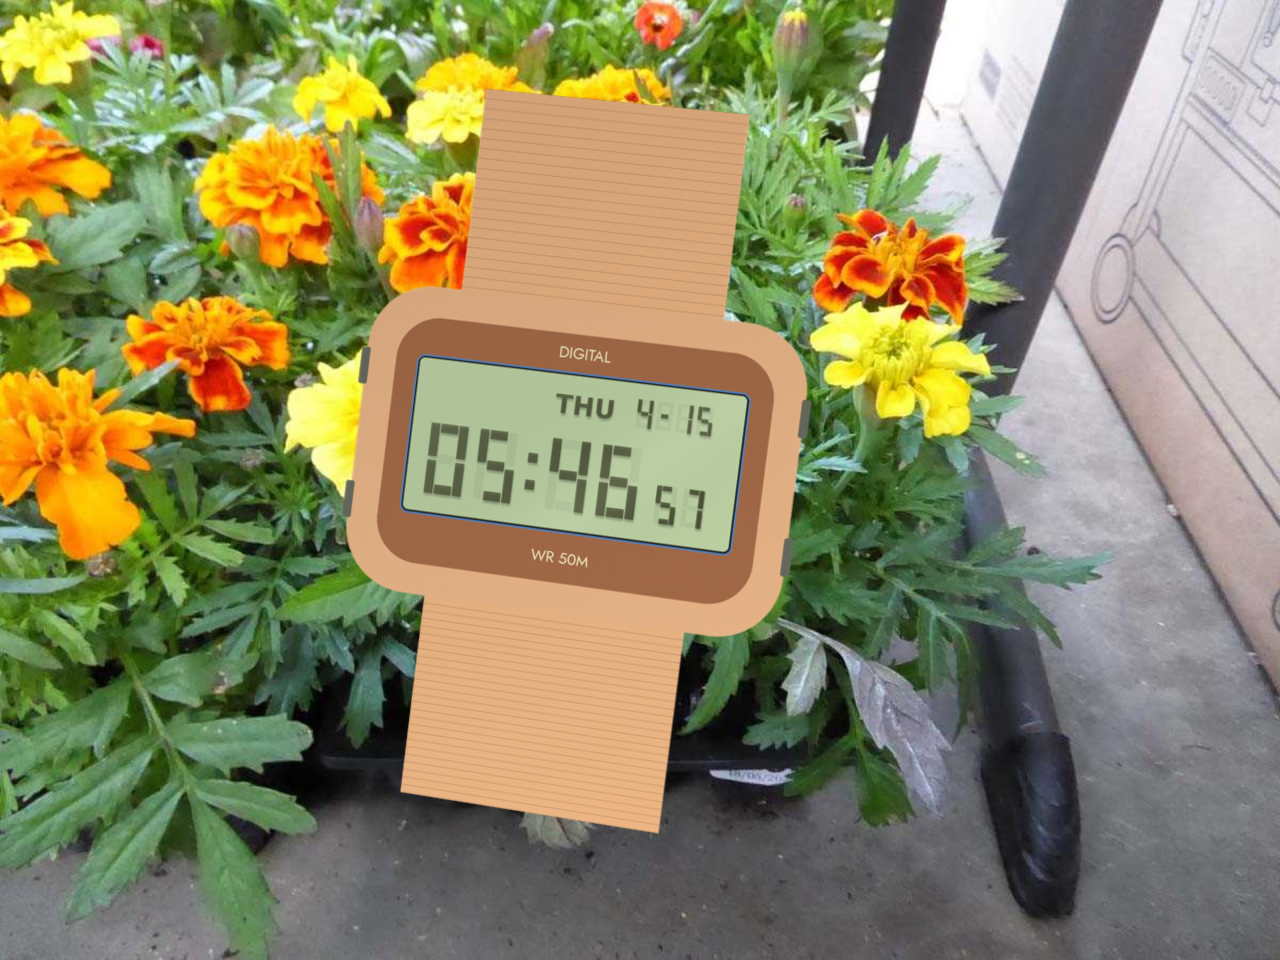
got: h=5 m=46 s=57
